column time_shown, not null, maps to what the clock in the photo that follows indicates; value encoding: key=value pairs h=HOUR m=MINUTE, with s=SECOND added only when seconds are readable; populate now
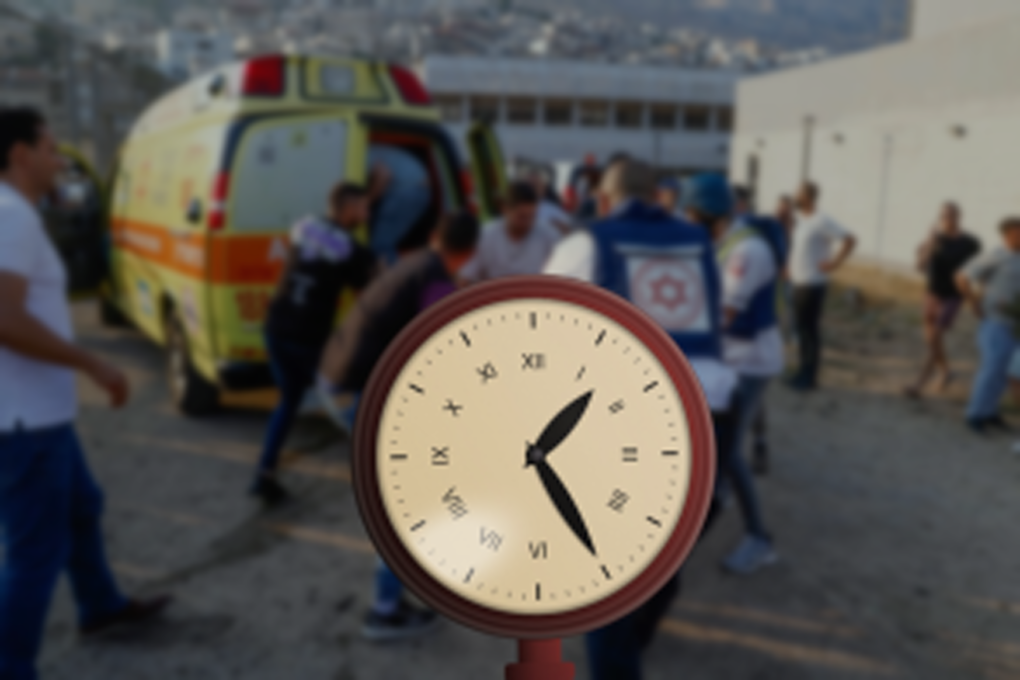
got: h=1 m=25
